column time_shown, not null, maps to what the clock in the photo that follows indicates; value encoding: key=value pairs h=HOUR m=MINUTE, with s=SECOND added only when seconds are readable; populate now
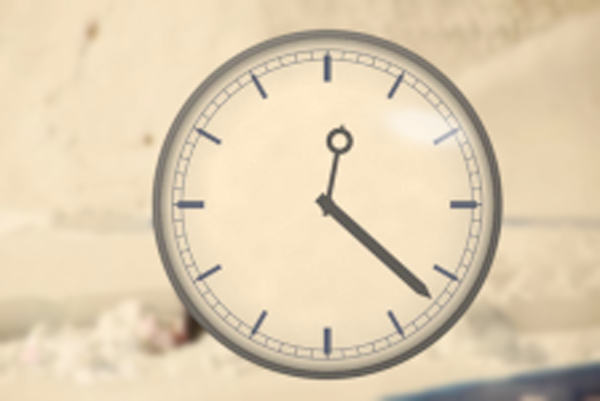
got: h=12 m=22
